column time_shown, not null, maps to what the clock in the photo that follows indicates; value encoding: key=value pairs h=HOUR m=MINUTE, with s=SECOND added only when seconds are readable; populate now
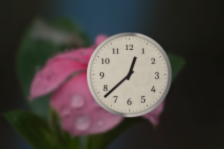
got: h=12 m=38
